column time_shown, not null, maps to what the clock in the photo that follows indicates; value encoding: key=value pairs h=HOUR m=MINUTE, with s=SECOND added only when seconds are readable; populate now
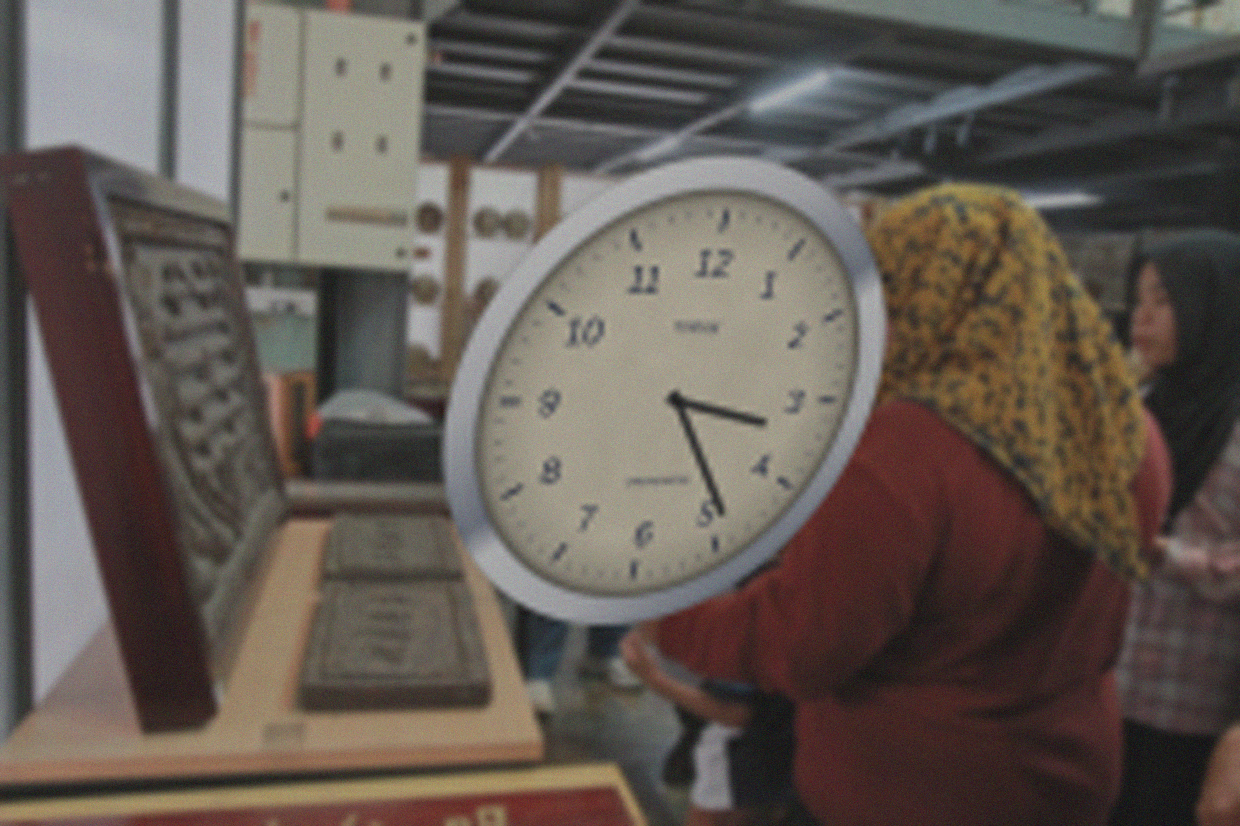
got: h=3 m=24
